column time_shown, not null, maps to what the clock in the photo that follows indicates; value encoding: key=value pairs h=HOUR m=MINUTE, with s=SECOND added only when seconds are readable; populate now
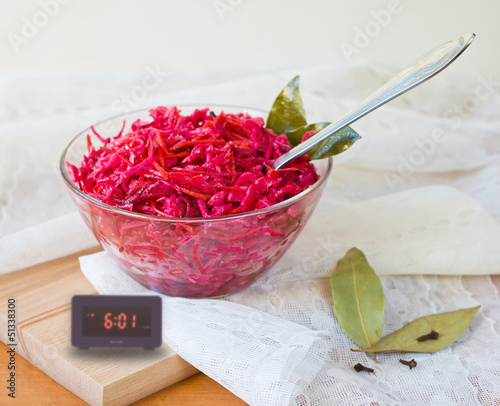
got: h=6 m=1
